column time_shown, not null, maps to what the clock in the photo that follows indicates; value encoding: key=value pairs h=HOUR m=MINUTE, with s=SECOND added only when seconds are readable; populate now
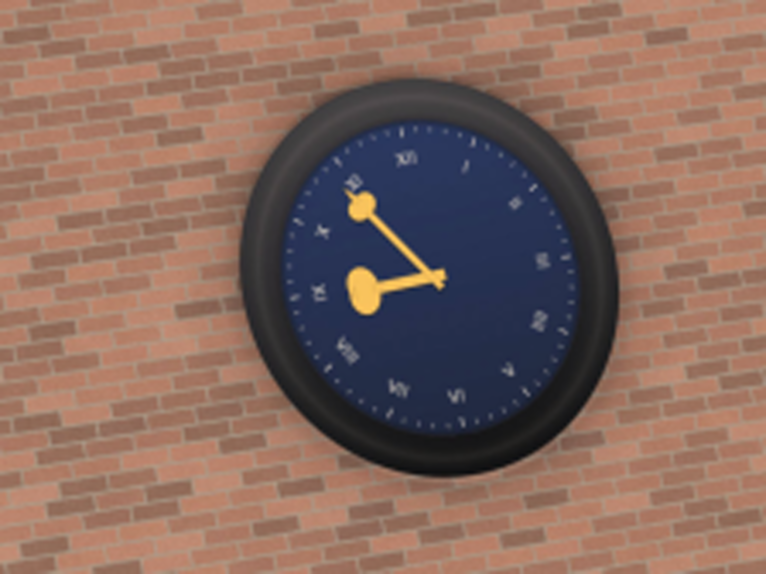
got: h=8 m=54
